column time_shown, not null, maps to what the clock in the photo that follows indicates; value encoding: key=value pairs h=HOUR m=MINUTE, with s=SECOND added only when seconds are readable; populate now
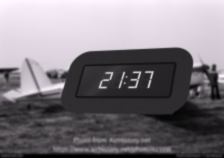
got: h=21 m=37
